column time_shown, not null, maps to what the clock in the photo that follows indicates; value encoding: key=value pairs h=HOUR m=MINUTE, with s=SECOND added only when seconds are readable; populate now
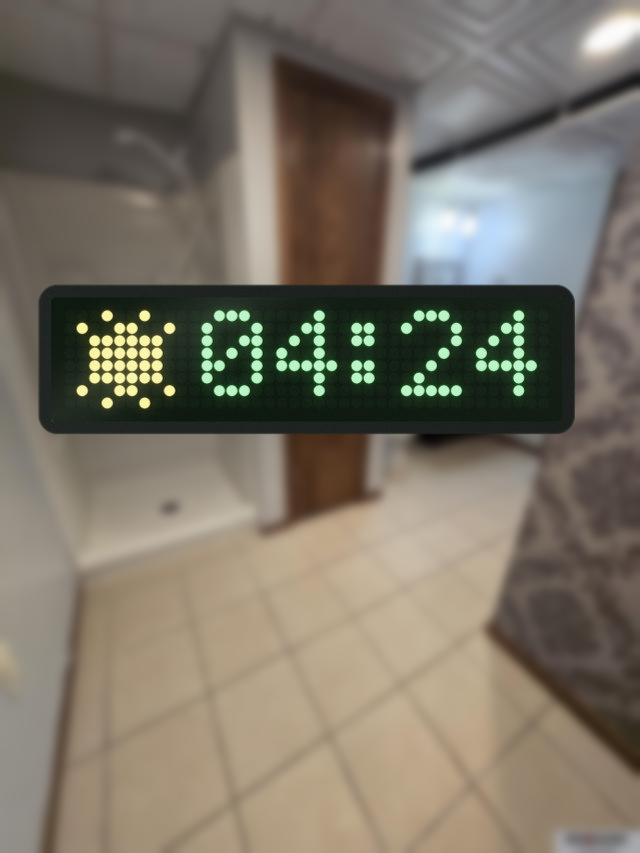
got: h=4 m=24
